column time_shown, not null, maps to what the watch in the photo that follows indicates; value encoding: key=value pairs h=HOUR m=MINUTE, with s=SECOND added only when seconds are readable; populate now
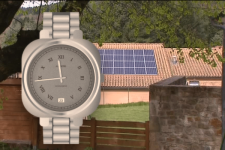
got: h=11 m=44
